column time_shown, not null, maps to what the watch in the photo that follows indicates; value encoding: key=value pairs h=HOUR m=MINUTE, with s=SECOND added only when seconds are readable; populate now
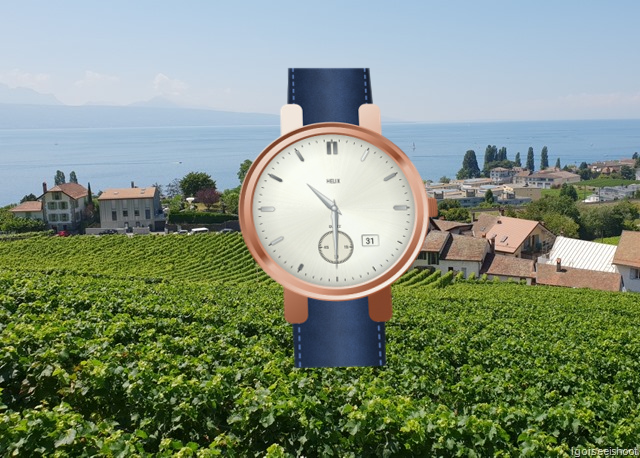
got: h=10 m=30
